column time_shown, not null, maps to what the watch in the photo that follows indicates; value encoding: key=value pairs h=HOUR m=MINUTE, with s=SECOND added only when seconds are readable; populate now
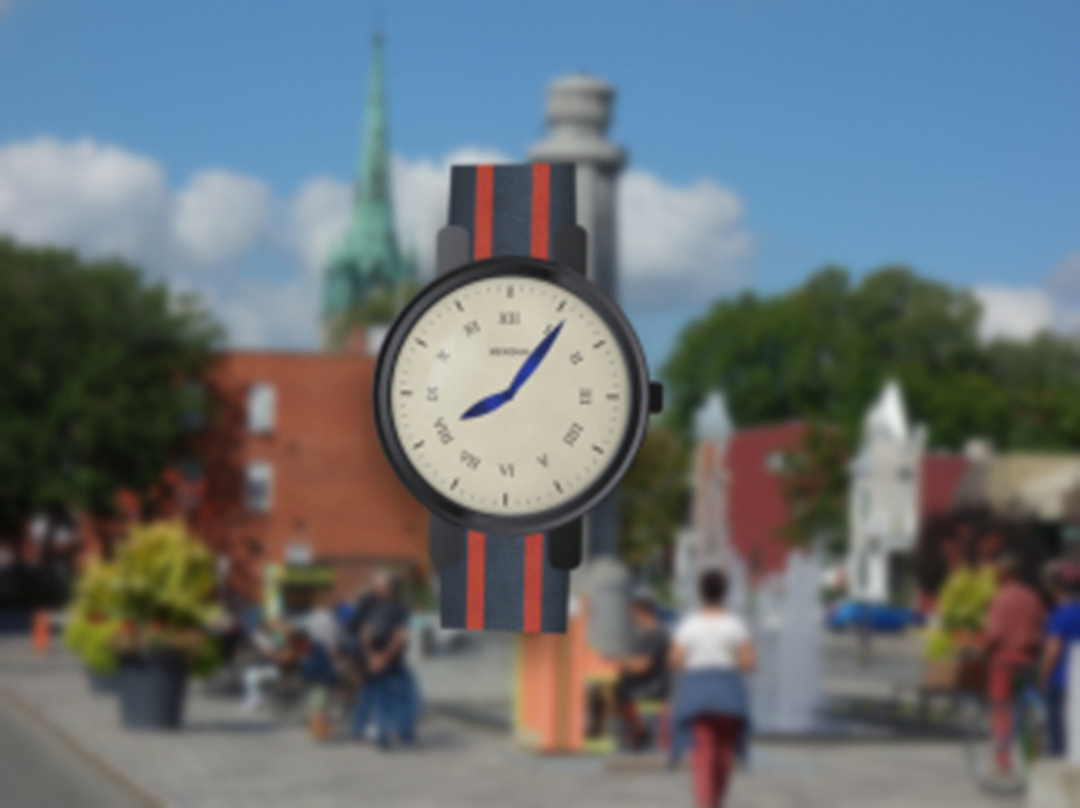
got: h=8 m=6
